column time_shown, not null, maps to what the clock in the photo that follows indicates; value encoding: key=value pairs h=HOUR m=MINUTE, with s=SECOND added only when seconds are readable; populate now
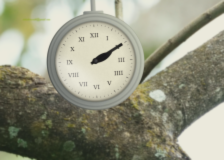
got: h=2 m=10
